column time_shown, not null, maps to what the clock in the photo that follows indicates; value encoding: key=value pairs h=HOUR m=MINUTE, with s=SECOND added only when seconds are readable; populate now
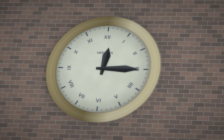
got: h=12 m=15
